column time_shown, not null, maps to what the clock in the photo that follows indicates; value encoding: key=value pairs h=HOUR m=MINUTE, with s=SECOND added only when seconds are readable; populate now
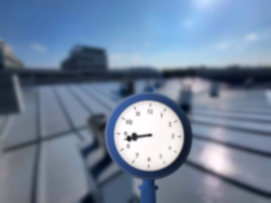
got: h=8 m=43
